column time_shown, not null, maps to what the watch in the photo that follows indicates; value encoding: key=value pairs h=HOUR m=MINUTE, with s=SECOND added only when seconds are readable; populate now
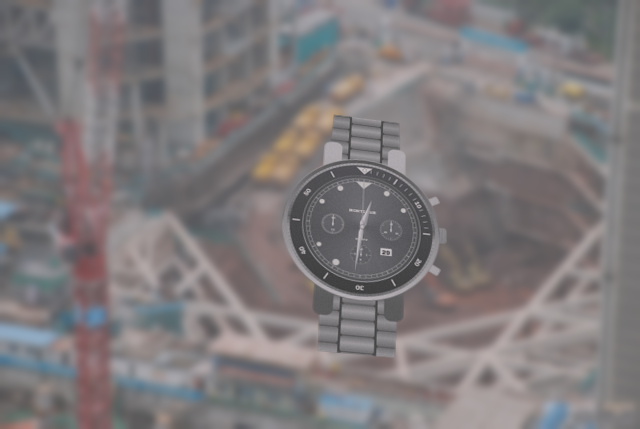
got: h=12 m=31
